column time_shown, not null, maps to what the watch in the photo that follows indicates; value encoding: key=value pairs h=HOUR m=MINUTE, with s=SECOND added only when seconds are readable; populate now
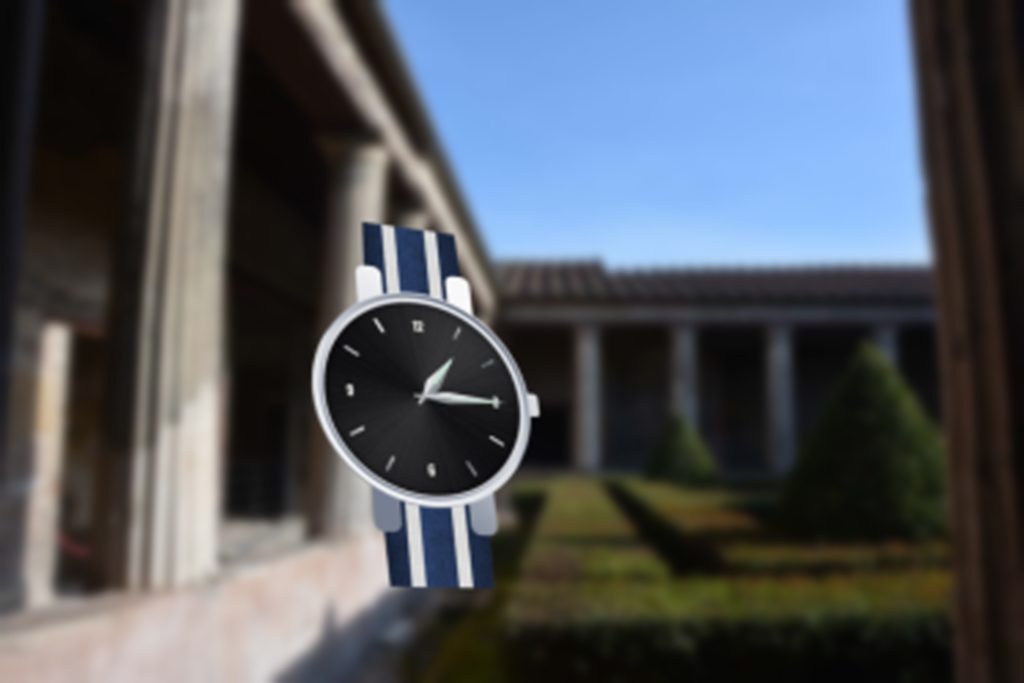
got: h=1 m=15
